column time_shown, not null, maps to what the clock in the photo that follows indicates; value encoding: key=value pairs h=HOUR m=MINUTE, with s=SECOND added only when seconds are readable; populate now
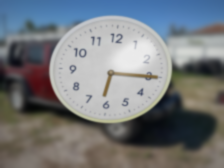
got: h=6 m=15
